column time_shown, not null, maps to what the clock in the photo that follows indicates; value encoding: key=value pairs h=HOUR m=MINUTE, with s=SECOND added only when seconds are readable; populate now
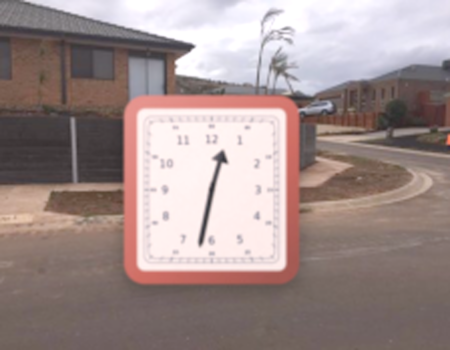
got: h=12 m=32
